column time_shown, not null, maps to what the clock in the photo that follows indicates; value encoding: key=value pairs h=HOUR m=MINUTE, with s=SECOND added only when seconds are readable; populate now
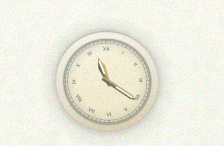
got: h=11 m=21
